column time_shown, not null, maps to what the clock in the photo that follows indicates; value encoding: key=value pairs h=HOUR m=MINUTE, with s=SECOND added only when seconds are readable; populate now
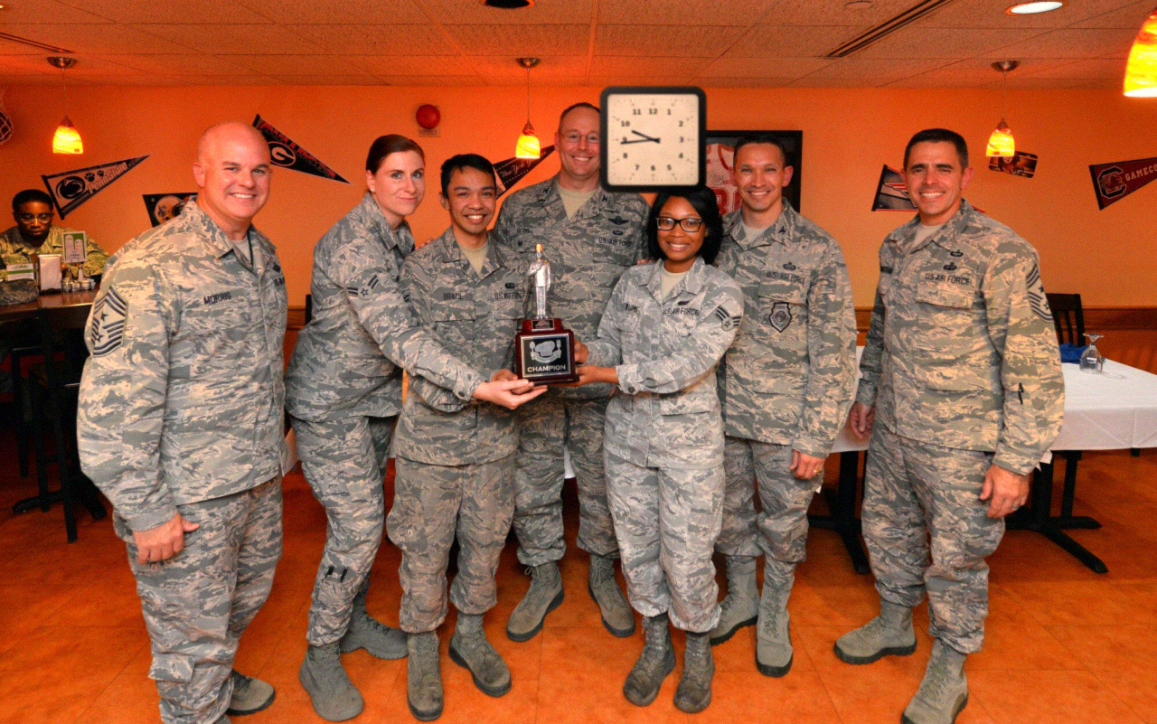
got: h=9 m=44
